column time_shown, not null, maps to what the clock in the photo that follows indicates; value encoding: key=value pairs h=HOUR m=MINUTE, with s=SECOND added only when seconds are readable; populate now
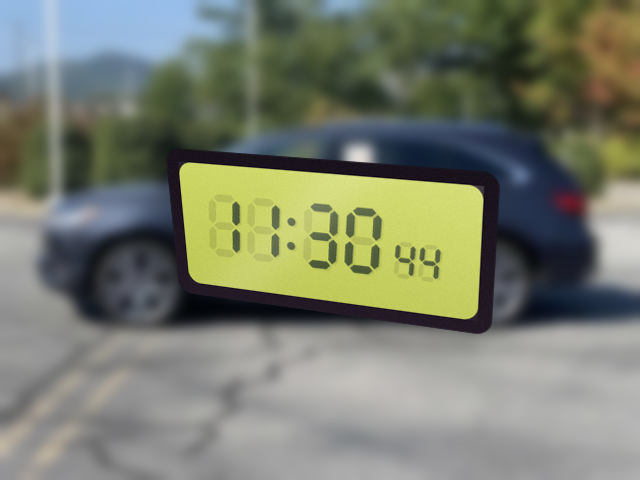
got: h=11 m=30 s=44
